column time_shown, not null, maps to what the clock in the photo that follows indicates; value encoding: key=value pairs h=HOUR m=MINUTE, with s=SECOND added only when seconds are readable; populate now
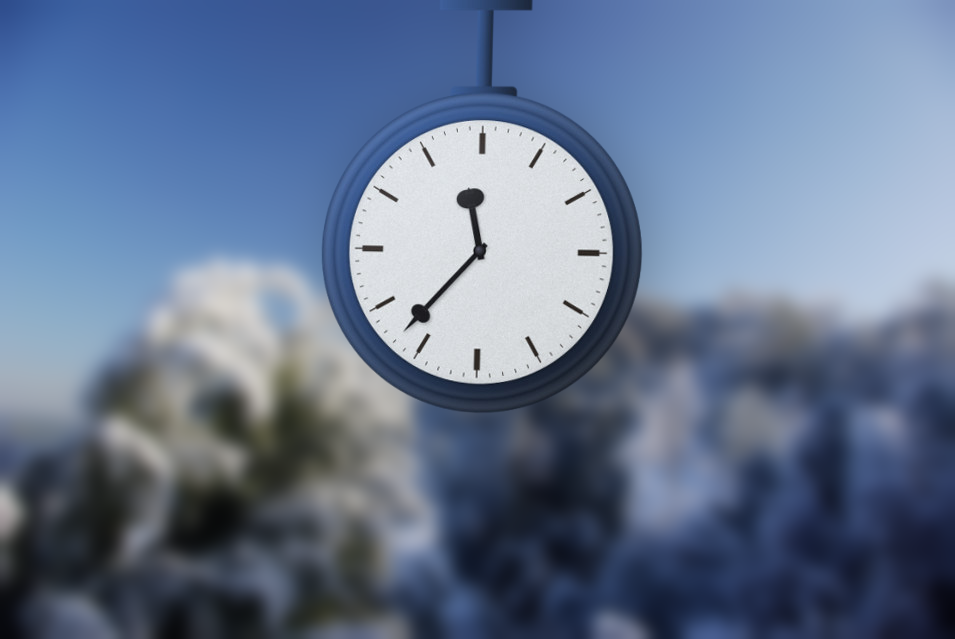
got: h=11 m=37
